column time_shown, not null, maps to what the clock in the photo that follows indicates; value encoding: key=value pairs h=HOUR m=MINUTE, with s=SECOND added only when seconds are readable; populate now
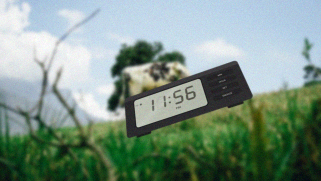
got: h=11 m=56
